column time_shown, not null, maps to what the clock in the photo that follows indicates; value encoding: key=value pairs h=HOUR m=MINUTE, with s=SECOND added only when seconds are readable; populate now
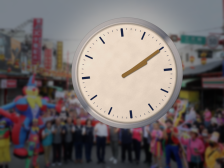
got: h=2 m=10
